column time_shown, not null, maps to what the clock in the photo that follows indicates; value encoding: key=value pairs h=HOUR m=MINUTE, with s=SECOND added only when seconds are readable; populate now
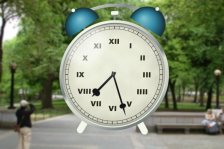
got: h=7 m=27
